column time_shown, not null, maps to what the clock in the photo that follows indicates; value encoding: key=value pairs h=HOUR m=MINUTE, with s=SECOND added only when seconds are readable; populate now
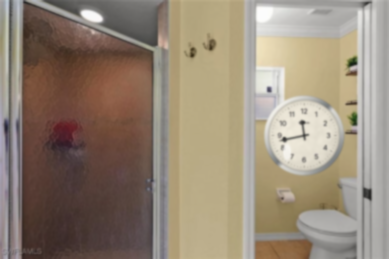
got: h=11 m=43
